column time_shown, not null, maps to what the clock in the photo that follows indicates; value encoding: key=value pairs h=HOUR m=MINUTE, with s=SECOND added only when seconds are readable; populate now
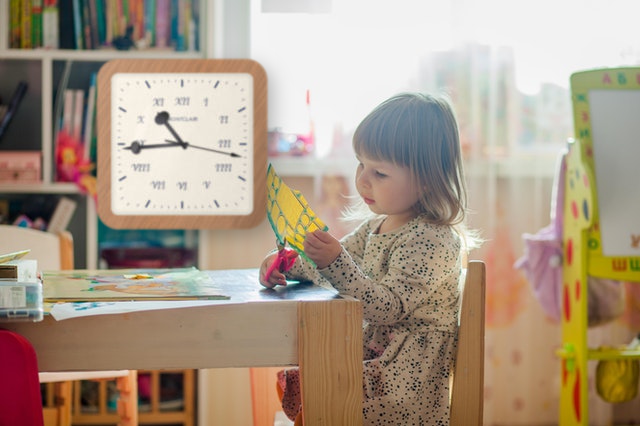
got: h=10 m=44 s=17
